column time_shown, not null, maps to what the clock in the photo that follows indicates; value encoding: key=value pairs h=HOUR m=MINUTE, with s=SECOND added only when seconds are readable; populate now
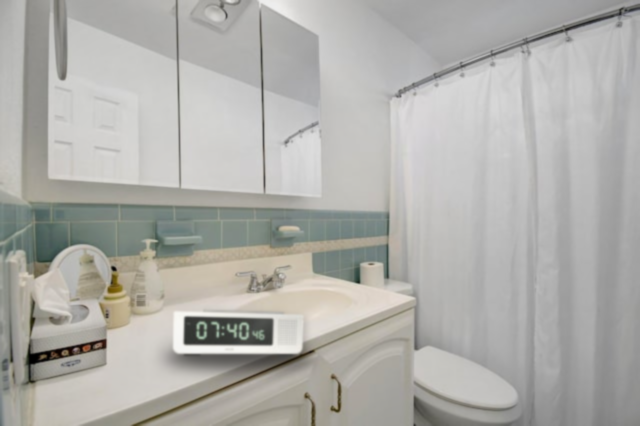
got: h=7 m=40
